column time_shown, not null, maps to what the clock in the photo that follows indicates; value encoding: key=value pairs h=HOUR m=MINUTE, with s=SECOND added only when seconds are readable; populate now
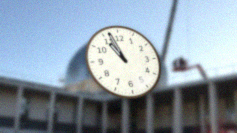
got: h=10 m=57
